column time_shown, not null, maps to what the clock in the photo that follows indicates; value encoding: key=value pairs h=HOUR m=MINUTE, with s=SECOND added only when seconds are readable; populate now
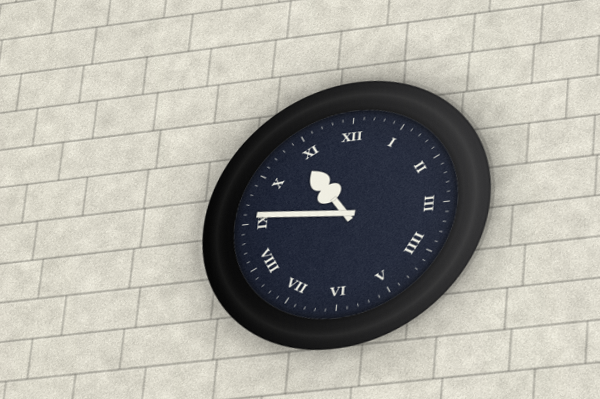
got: h=10 m=46
